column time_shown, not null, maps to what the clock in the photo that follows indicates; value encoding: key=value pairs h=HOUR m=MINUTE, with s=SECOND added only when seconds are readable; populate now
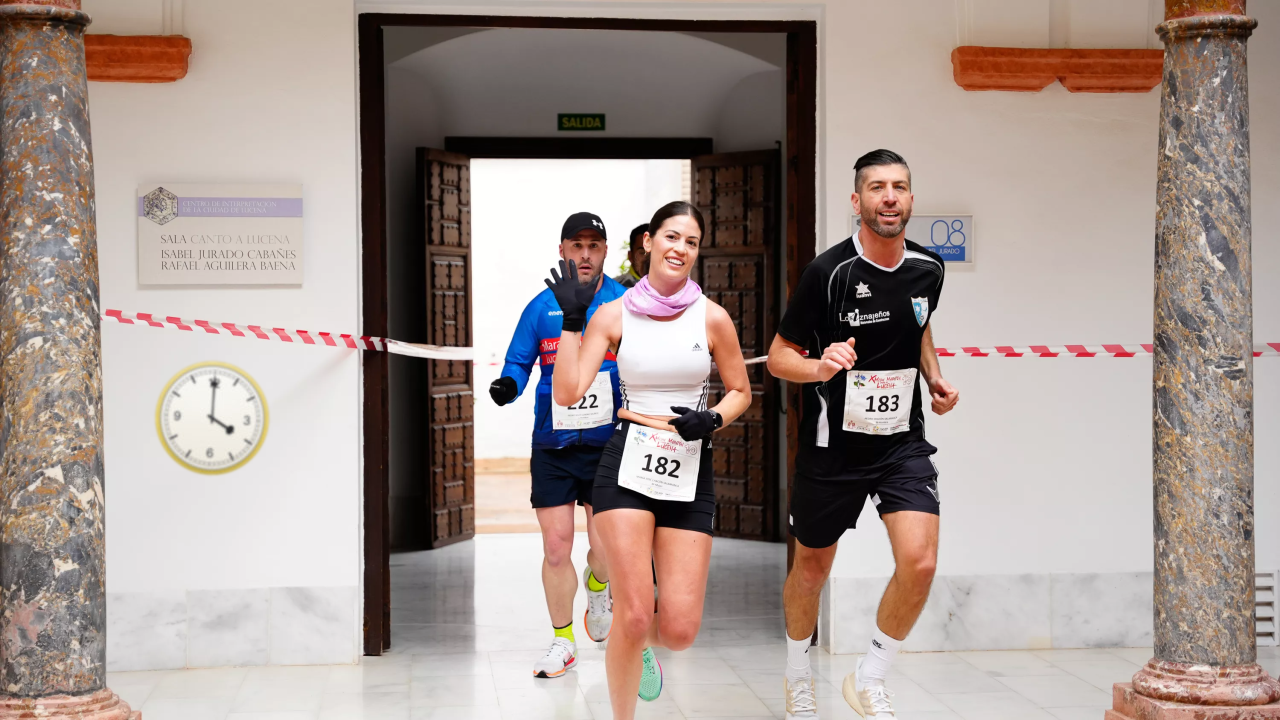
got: h=4 m=0
